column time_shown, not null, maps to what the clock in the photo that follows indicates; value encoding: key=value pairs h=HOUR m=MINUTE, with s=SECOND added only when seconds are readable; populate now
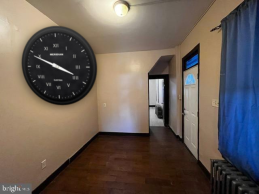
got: h=3 m=49
